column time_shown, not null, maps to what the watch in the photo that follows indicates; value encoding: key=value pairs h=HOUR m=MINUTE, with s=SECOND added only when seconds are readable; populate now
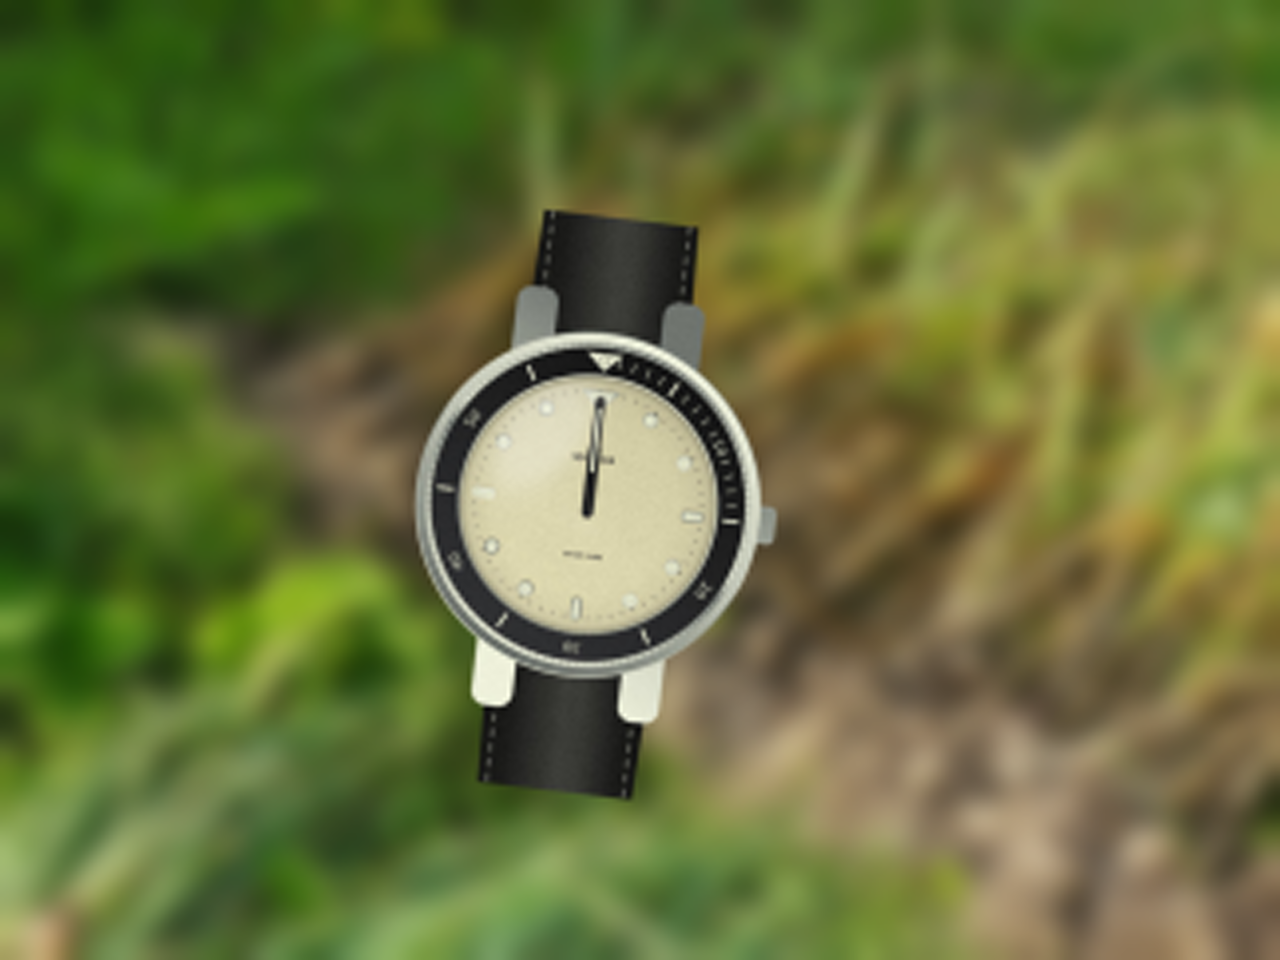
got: h=12 m=0
